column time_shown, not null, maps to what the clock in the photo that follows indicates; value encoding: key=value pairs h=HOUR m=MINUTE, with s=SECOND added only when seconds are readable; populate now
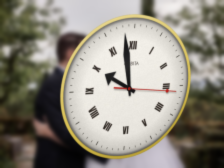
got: h=9 m=58 s=16
